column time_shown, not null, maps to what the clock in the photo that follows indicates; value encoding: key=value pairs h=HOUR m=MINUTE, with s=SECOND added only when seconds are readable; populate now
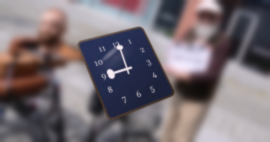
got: h=9 m=1
